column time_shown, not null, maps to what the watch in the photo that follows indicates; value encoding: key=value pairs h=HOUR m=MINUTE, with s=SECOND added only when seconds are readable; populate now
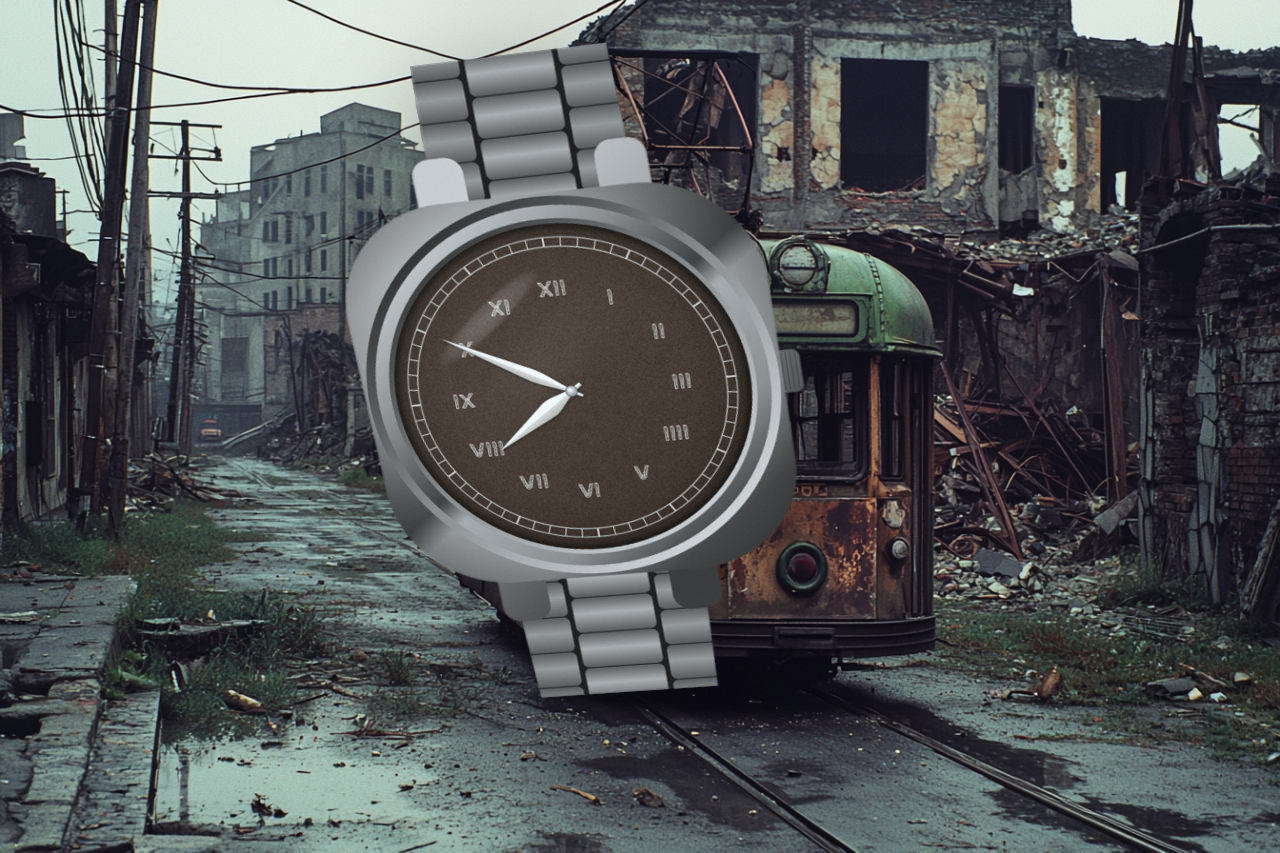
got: h=7 m=50
